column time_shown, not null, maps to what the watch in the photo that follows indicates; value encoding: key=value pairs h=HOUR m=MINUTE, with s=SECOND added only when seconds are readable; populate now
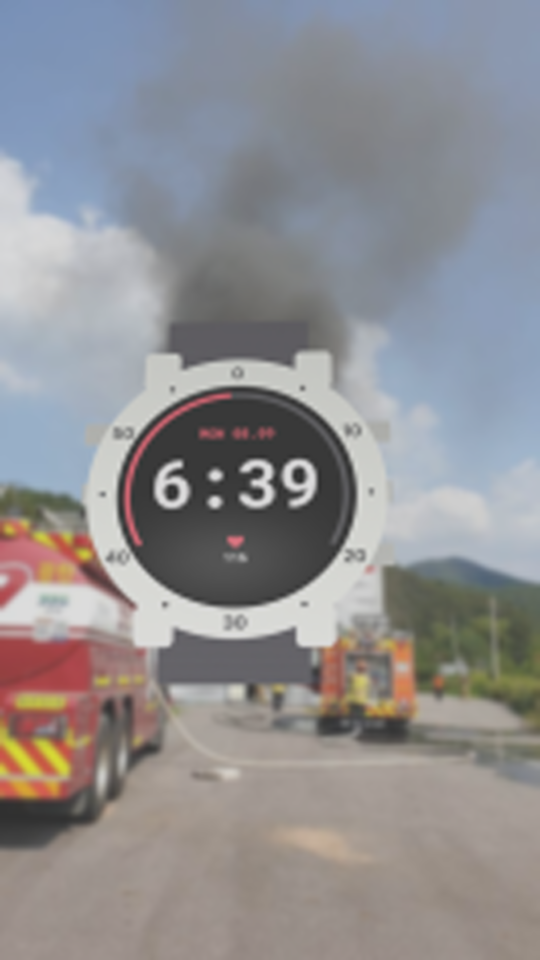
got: h=6 m=39
